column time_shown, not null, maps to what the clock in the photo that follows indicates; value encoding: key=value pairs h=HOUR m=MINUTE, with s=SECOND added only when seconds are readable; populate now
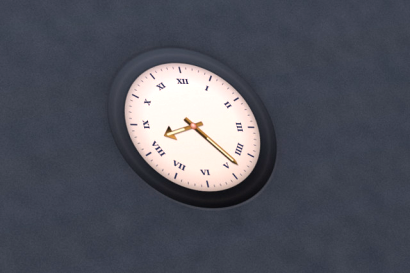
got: h=8 m=23
